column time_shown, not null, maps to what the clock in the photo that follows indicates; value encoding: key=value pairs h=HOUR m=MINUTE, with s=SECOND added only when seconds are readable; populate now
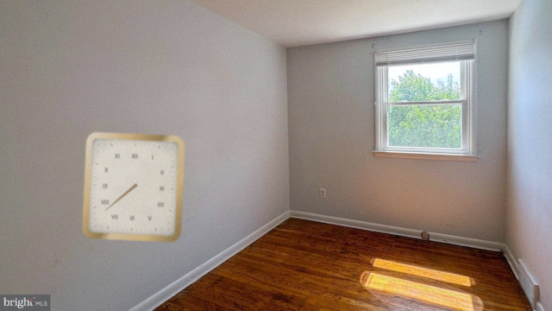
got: h=7 m=38
